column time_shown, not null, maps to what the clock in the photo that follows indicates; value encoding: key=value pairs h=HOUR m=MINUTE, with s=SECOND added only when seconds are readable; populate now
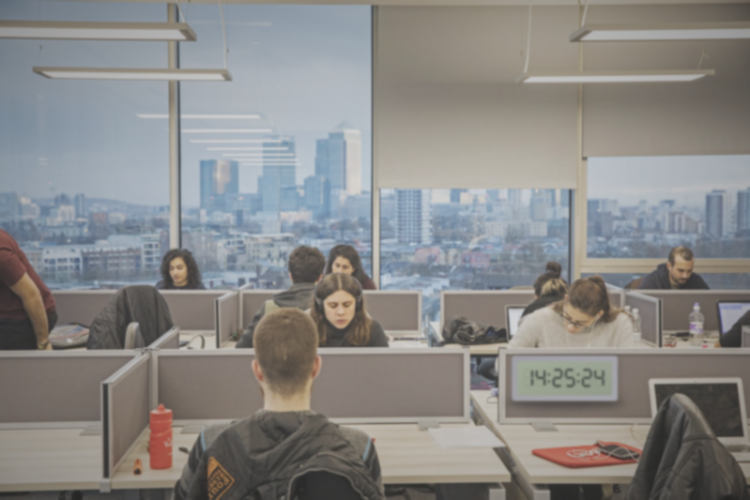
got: h=14 m=25 s=24
